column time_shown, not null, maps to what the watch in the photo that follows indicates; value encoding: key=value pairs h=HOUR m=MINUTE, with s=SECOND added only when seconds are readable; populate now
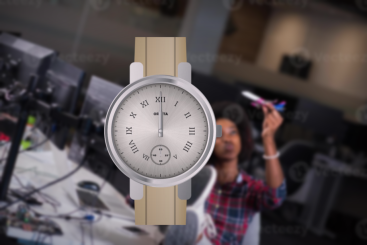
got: h=12 m=0
